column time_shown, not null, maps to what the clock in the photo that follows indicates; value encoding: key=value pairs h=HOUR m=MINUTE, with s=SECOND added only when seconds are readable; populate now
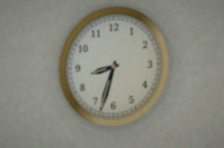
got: h=8 m=33
